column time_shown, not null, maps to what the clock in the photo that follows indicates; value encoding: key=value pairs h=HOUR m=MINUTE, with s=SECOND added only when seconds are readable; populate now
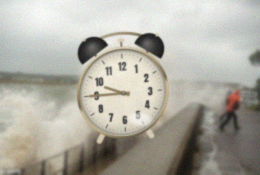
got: h=9 m=45
